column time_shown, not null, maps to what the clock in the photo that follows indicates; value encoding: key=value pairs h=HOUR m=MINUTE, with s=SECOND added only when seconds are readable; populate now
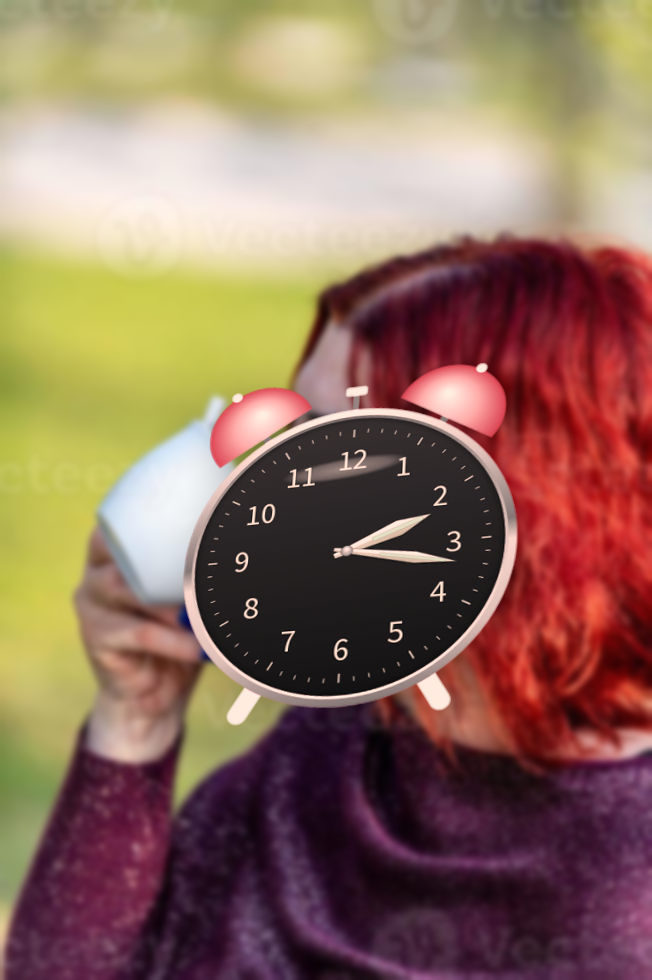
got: h=2 m=17
